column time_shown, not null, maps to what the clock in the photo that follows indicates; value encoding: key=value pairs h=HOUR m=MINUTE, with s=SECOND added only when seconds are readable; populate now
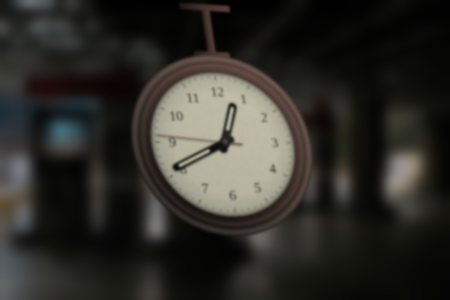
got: h=12 m=40 s=46
